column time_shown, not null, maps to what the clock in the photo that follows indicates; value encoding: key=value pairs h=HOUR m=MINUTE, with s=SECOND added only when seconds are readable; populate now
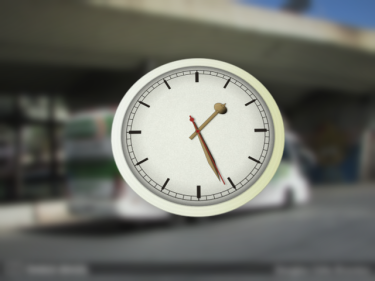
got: h=1 m=26 s=26
